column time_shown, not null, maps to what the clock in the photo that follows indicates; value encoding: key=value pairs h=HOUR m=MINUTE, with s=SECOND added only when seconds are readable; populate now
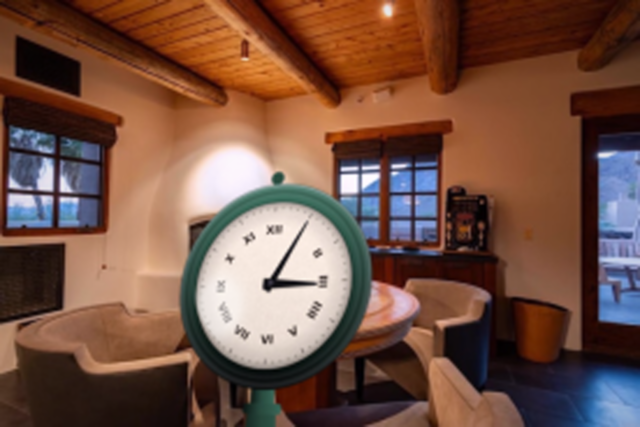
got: h=3 m=5
